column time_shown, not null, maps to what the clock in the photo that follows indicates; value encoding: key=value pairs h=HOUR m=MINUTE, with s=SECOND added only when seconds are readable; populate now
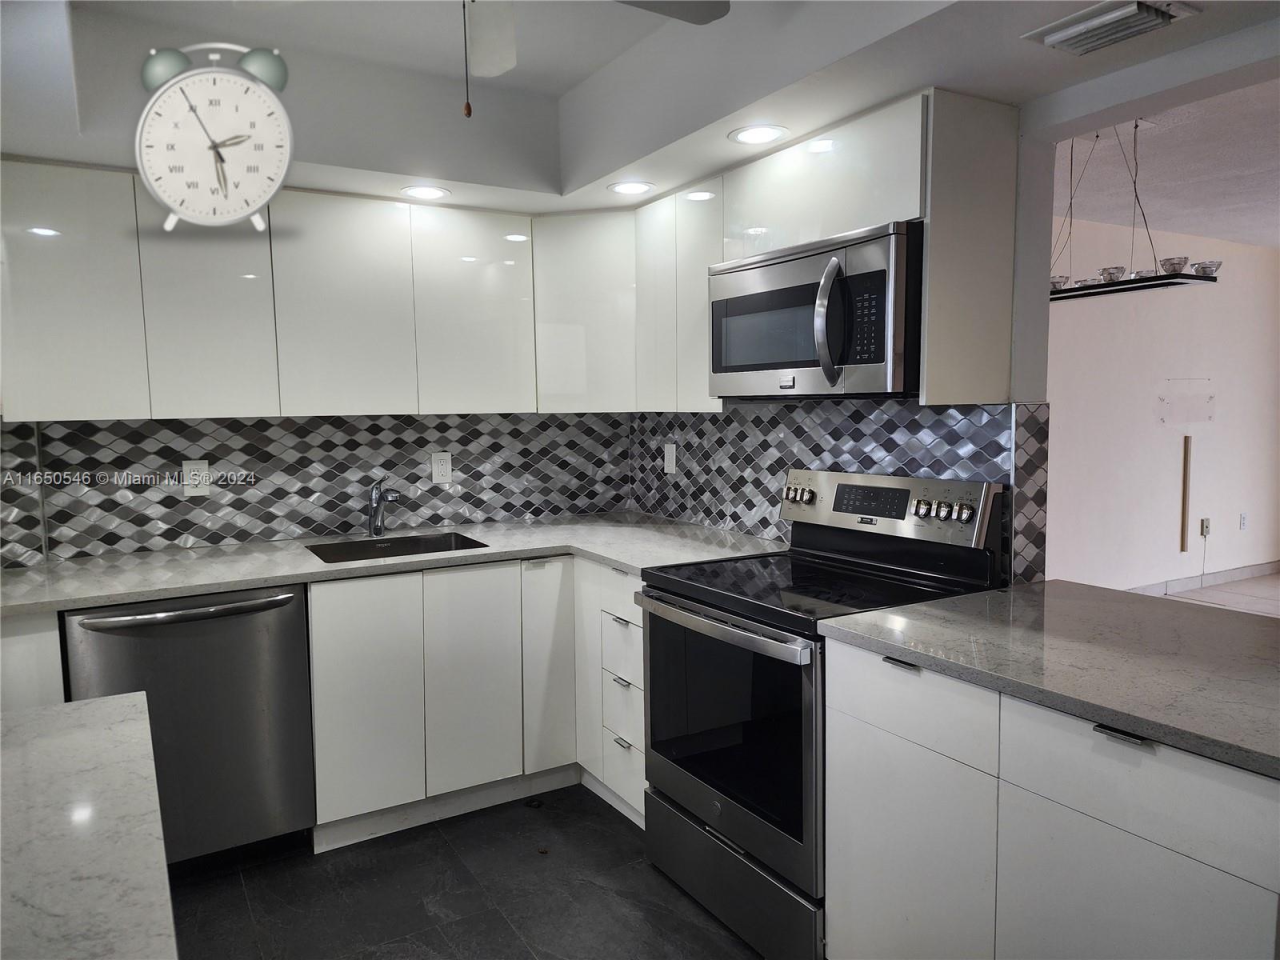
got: h=2 m=27 s=55
